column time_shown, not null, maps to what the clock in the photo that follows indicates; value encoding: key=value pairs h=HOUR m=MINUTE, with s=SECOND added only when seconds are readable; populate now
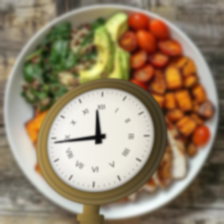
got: h=11 m=44
